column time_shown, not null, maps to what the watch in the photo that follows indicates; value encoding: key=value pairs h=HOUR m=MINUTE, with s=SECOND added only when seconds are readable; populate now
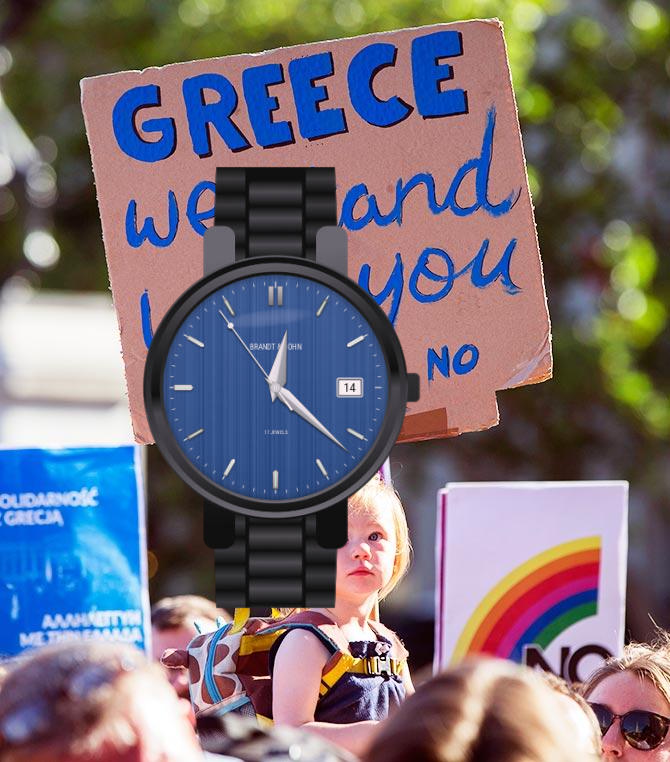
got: h=12 m=21 s=54
